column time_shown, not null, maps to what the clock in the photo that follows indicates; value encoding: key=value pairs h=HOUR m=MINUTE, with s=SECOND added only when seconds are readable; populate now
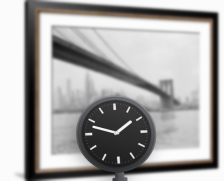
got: h=1 m=48
